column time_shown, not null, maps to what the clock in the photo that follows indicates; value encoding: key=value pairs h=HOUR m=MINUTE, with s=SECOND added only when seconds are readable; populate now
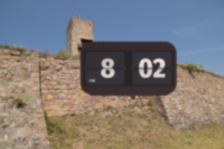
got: h=8 m=2
